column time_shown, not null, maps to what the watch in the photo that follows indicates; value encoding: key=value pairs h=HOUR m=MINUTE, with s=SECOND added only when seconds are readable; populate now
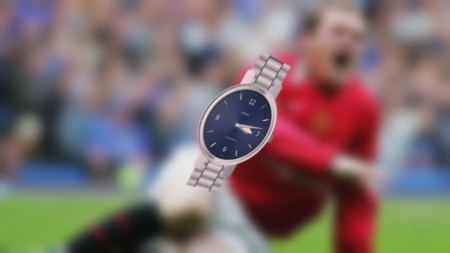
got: h=3 m=13
